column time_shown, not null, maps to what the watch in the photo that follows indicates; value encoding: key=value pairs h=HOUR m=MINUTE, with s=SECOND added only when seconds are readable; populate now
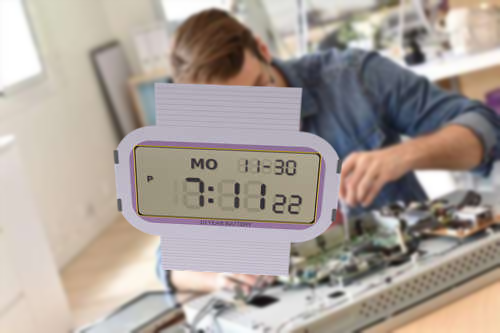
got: h=7 m=11 s=22
